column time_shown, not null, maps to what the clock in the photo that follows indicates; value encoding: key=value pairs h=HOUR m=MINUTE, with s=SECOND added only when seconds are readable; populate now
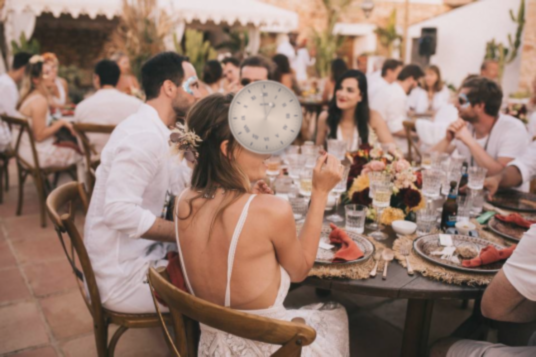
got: h=12 m=59
